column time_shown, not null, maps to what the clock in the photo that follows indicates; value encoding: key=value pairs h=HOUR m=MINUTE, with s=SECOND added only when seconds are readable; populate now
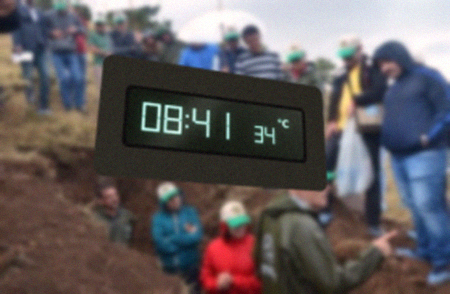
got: h=8 m=41
